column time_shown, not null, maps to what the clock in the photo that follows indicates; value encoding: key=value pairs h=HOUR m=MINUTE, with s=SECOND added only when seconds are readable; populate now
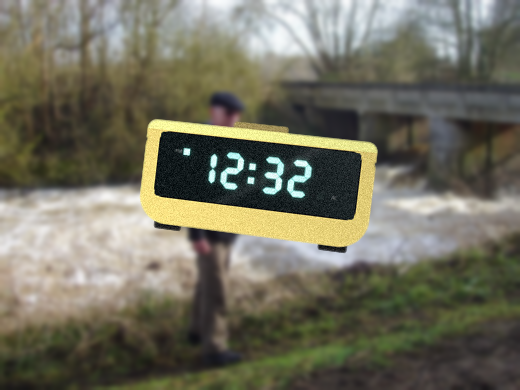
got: h=12 m=32
